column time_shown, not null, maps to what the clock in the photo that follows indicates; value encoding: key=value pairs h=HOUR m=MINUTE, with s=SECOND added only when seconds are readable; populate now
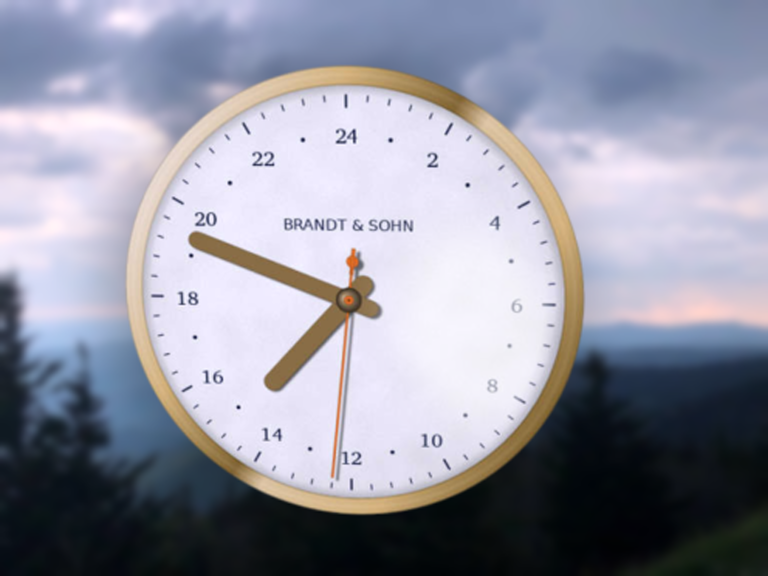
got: h=14 m=48 s=31
